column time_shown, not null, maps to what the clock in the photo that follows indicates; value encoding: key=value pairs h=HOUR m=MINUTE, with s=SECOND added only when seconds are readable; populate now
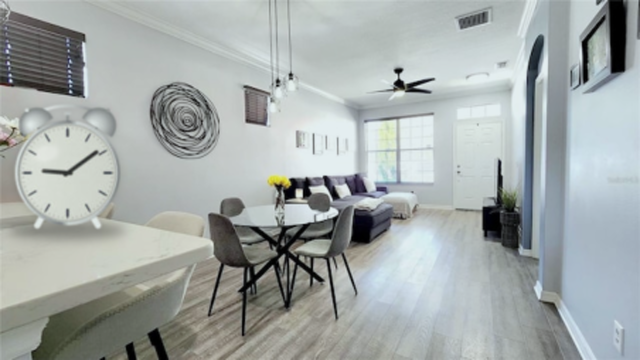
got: h=9 m=9
